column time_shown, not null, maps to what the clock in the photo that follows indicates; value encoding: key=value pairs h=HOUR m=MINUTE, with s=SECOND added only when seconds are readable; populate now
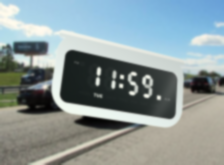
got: h=11 m=59
